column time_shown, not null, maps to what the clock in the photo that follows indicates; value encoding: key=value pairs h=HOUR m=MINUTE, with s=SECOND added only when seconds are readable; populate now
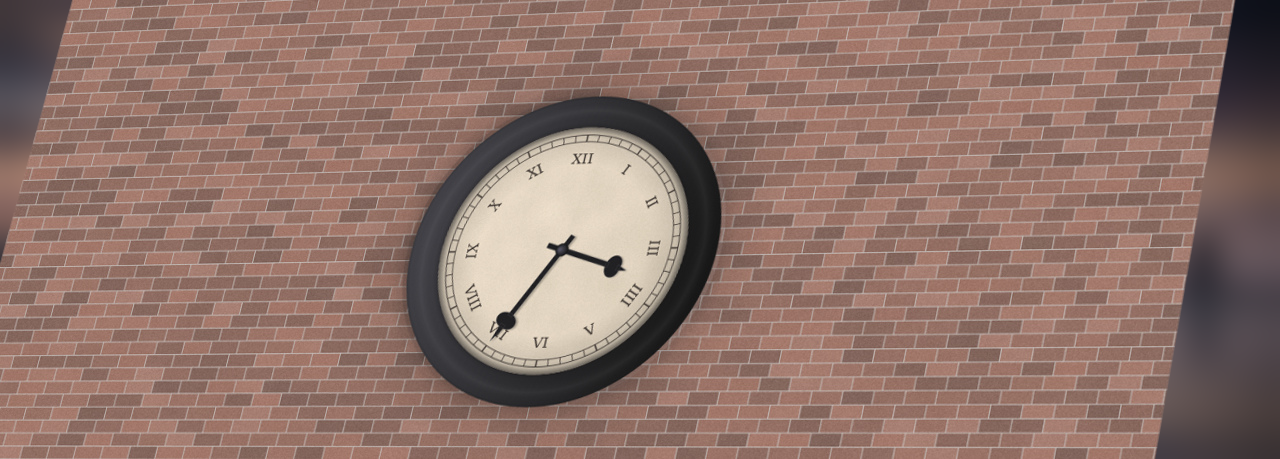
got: h=3 m=35
